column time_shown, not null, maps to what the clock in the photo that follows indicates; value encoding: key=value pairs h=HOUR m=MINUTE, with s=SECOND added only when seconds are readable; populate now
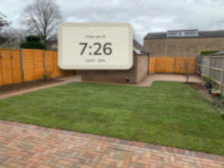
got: h=7 m=26
